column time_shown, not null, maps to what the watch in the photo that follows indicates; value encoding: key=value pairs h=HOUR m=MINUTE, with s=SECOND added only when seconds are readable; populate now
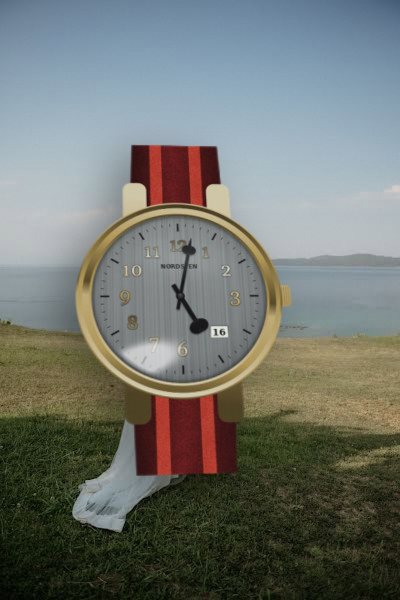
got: h=5 m=2
